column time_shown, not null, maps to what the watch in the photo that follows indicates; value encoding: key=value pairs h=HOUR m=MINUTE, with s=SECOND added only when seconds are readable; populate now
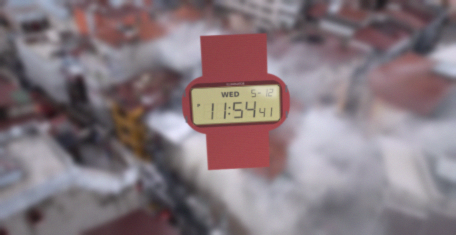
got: h=11 m=54 s=41
